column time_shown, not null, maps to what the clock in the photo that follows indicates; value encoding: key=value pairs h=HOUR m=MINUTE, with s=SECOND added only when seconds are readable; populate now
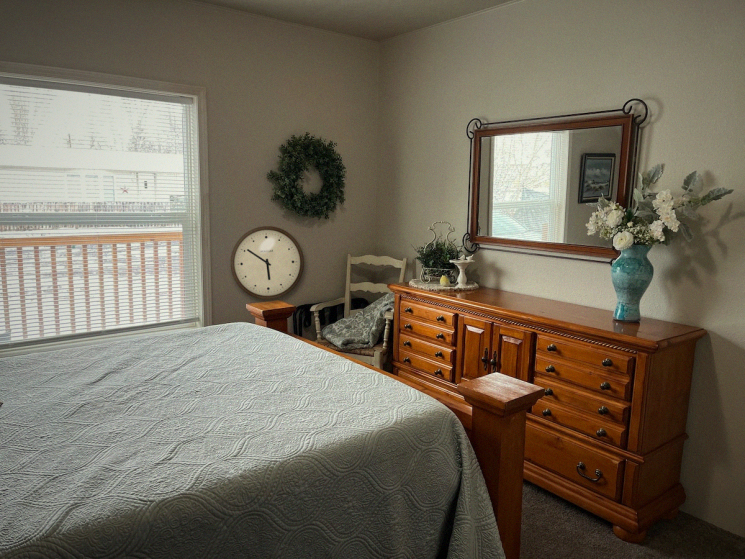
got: h=5 m=51
